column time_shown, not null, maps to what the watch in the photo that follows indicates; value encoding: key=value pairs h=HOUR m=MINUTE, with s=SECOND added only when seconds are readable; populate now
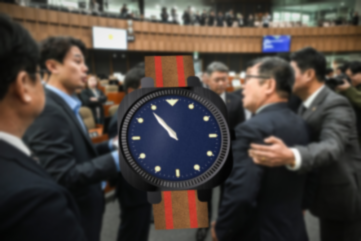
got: h=10 m=54
